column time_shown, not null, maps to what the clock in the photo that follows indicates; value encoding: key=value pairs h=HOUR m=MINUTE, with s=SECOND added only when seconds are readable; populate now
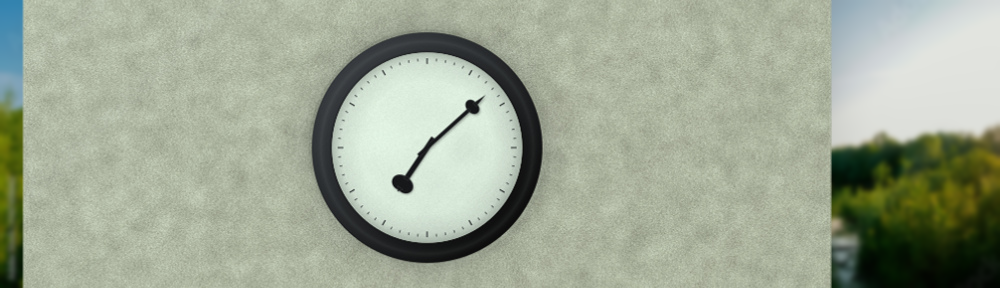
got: h=7 m=8
